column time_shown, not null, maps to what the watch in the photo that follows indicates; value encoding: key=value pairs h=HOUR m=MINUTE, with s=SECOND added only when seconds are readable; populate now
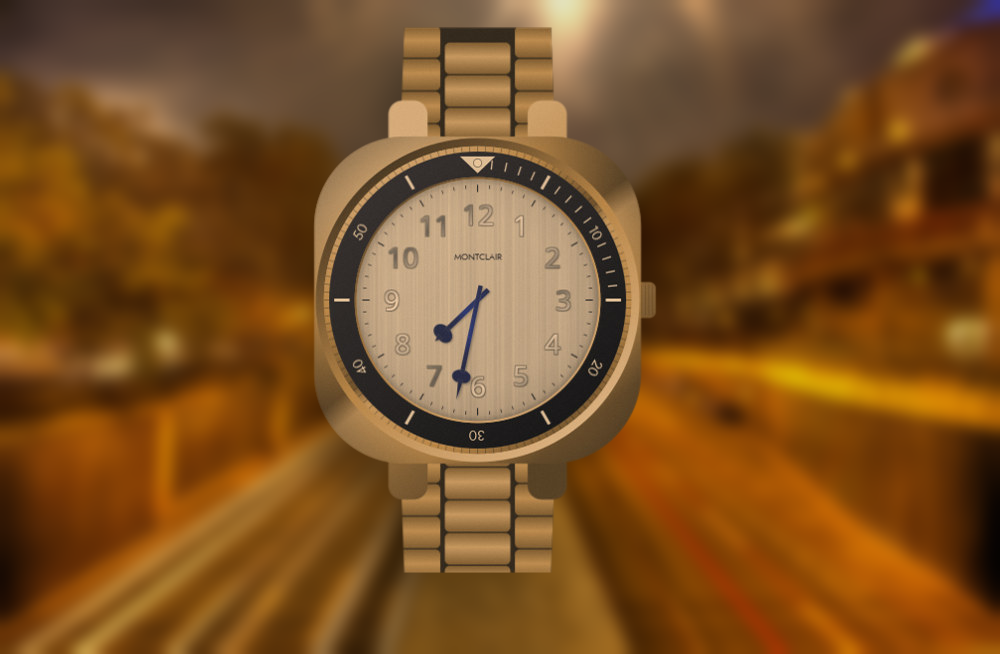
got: h=7 m=32
